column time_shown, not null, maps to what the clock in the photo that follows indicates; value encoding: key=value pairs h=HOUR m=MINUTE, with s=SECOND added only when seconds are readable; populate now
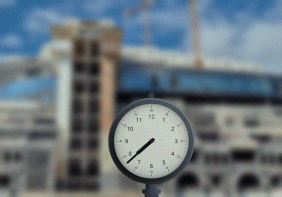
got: h=7 m=38
